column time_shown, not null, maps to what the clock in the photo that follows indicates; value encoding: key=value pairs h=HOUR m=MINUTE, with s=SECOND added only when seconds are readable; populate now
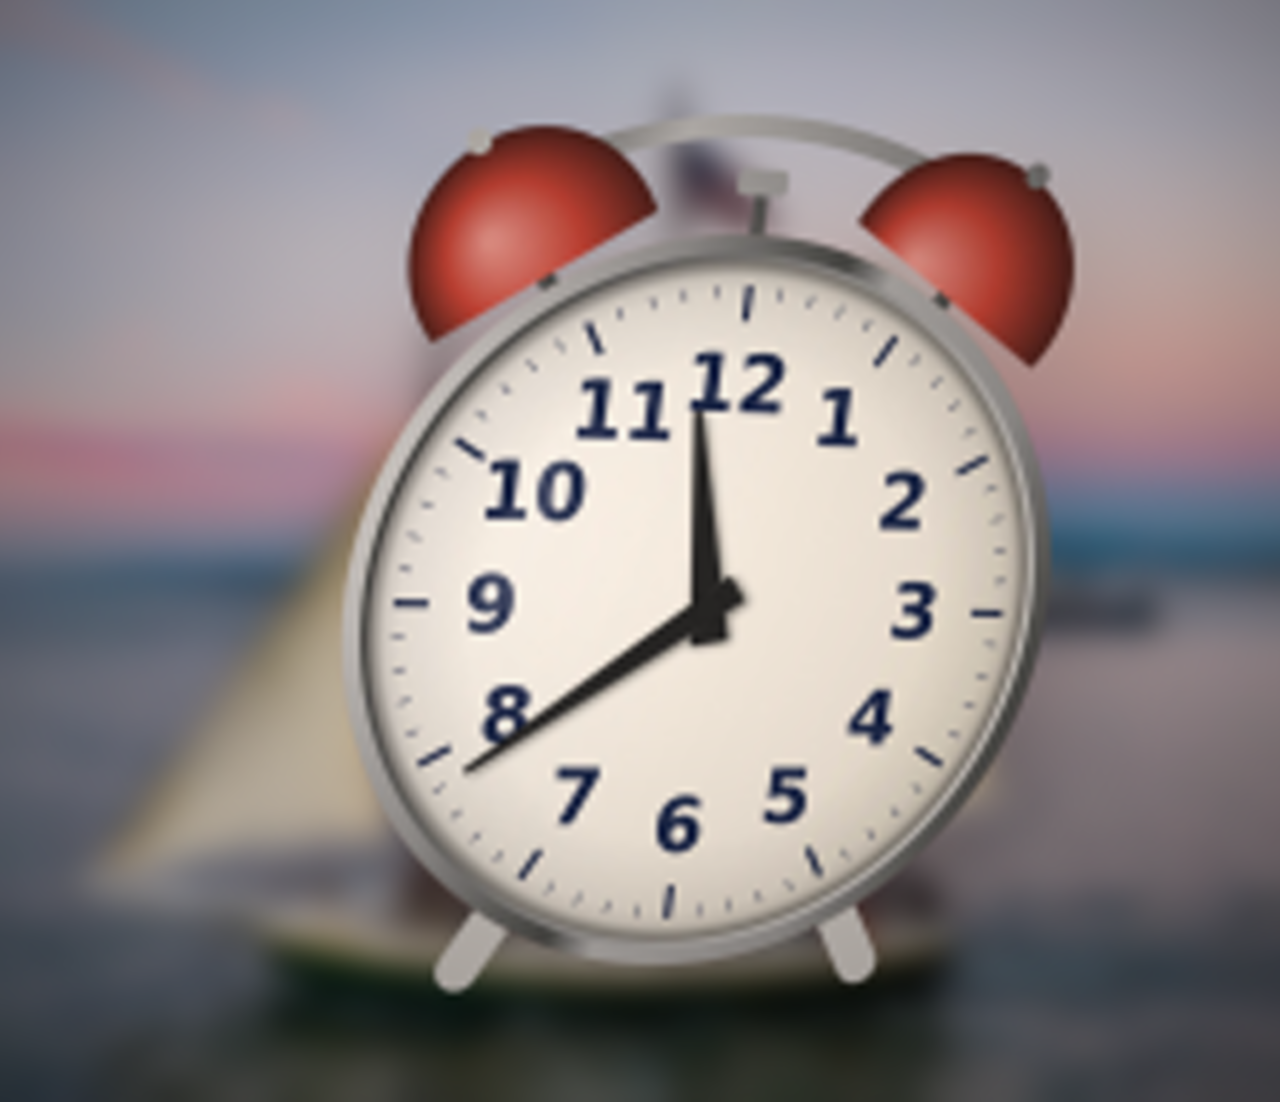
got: h=11 m=39
